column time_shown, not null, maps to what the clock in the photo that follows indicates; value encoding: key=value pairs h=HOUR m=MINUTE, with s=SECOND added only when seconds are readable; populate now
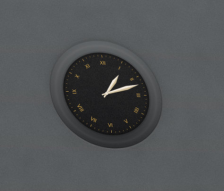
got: h=1 m=12
